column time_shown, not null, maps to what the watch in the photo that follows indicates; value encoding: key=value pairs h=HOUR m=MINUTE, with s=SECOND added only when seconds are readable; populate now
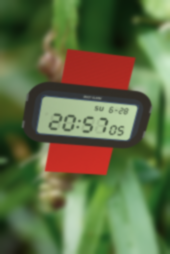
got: h=20 m=57 s=5
